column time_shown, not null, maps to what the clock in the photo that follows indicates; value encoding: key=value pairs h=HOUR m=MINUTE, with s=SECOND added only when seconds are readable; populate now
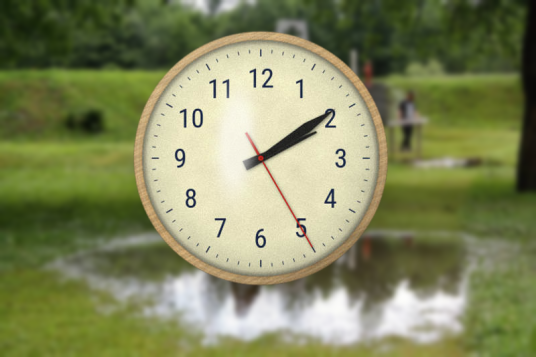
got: h=2 m=9 s=25
